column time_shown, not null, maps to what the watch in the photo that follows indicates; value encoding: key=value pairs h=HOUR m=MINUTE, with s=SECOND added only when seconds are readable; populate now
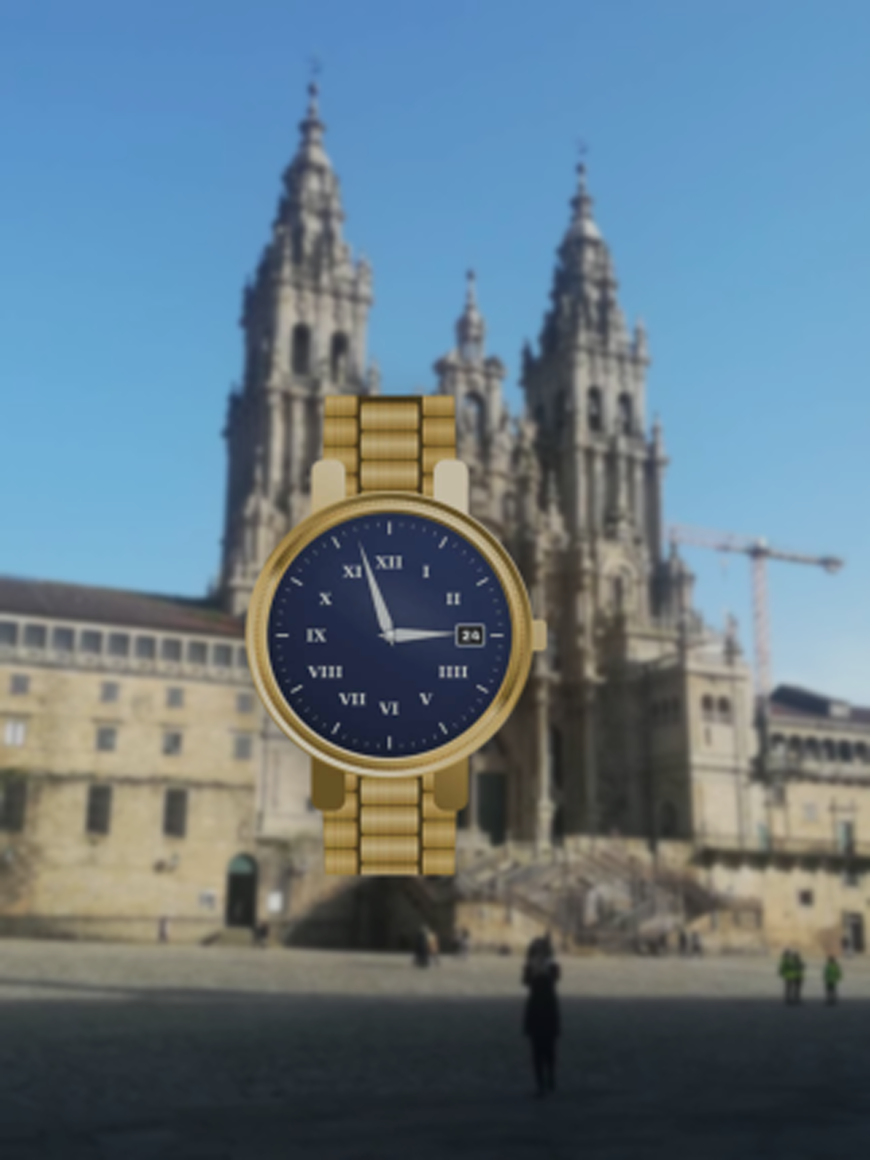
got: h=2 m=57
